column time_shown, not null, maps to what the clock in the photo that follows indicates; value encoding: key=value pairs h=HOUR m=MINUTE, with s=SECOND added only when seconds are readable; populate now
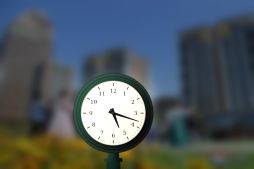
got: h=5 m=18
